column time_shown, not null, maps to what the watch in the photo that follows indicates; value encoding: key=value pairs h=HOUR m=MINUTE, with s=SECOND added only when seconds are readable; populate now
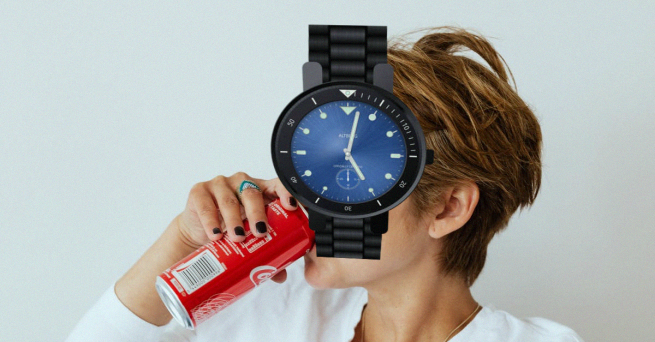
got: h=5 m=2
